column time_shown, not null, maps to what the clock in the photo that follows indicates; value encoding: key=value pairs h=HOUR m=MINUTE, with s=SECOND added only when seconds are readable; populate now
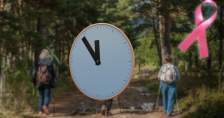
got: h=11 m=54
